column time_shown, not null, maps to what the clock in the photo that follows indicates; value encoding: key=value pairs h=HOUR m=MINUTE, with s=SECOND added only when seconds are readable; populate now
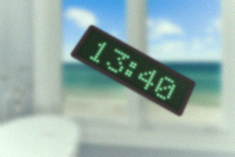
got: h=13 m=40
